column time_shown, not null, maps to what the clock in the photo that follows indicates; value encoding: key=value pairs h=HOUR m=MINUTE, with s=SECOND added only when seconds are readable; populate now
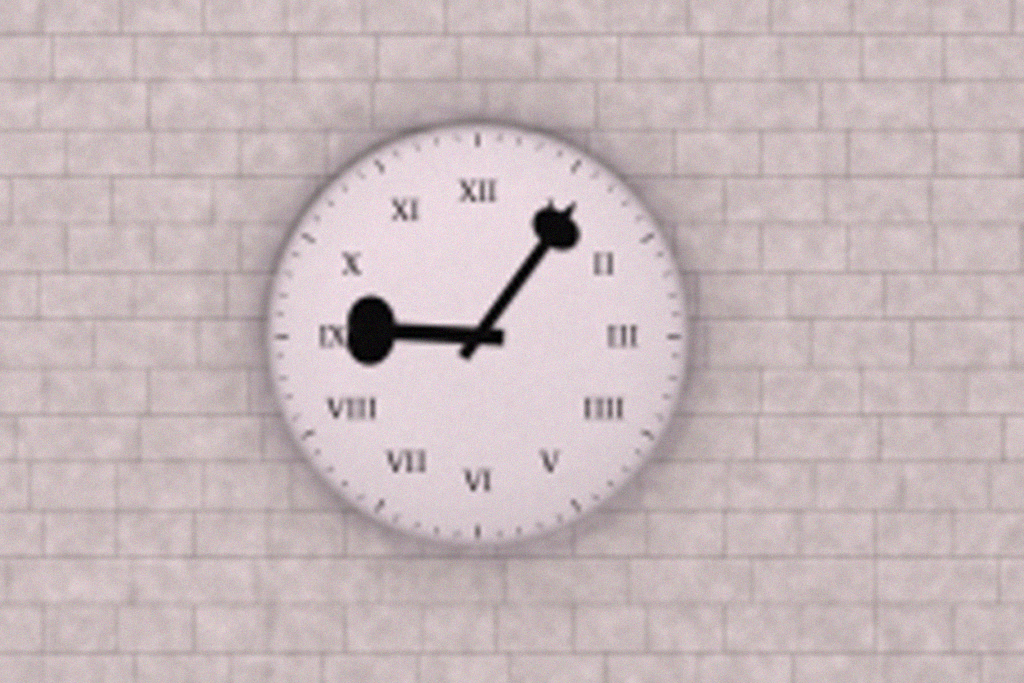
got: h=9 m=6
